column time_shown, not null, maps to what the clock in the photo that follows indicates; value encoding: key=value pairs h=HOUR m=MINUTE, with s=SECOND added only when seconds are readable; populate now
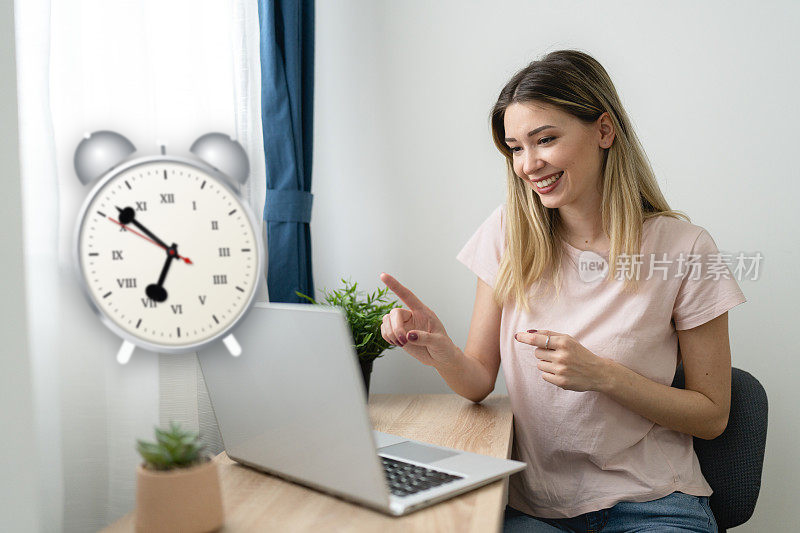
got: h=6 m=51 s=50
